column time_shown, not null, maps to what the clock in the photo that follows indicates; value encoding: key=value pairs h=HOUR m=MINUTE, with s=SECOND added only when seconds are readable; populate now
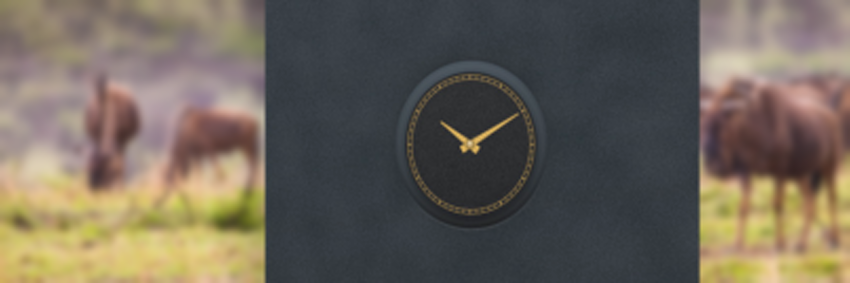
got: h=10 m=10
